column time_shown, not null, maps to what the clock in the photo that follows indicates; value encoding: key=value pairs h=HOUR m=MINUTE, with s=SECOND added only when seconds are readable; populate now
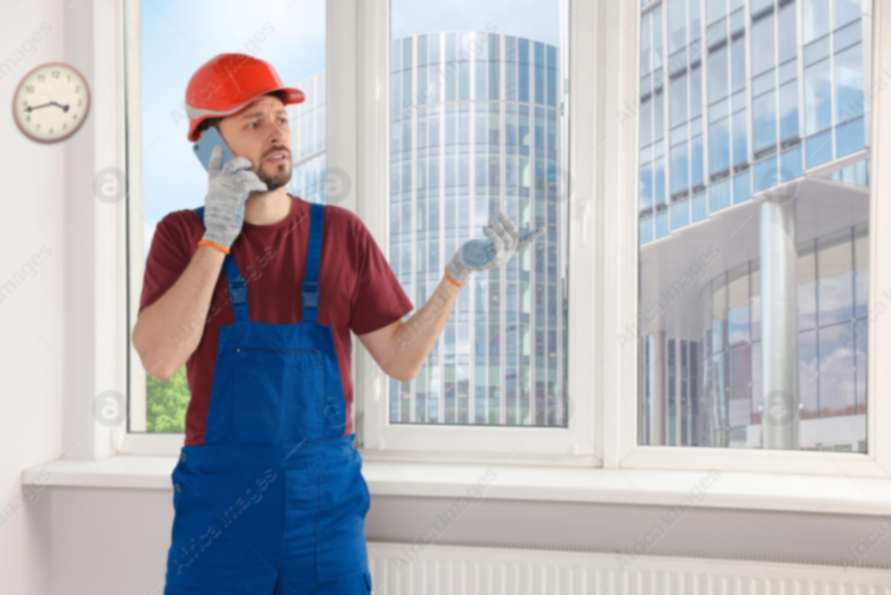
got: h=3 m=43
